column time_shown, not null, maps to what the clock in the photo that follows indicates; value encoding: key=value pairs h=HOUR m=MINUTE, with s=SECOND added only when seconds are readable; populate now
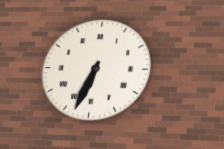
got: h=6 m=33
